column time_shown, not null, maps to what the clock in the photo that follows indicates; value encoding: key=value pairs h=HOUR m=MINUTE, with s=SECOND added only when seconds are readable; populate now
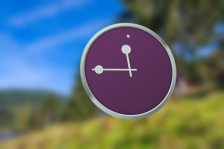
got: h=11 m=45
